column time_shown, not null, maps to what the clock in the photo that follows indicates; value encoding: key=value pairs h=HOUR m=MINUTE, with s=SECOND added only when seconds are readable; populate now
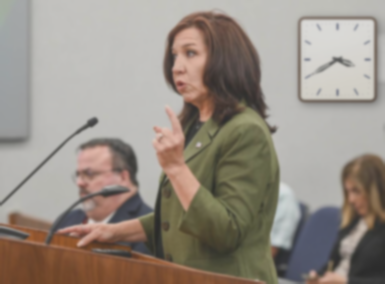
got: h=3 m=40
